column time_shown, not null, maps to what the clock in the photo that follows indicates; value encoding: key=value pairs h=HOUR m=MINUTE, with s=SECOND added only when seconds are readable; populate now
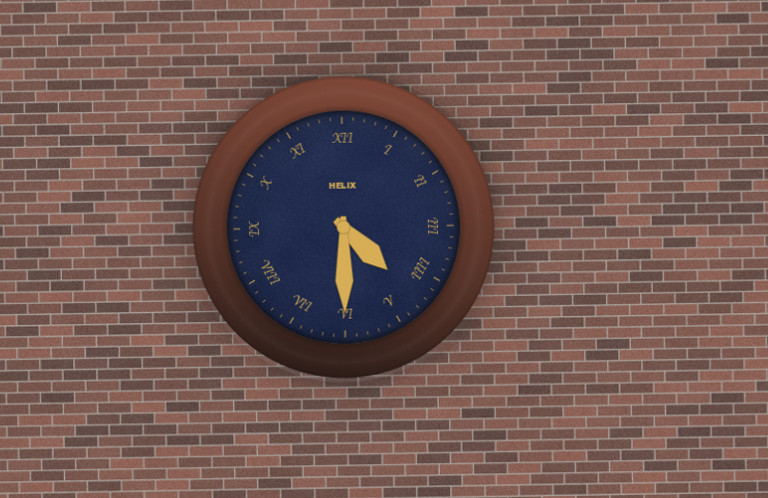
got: h=4 m=30
